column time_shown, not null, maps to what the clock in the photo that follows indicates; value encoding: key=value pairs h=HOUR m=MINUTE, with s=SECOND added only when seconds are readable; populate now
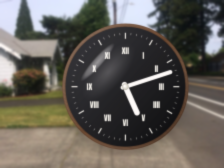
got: h=5 m=12
